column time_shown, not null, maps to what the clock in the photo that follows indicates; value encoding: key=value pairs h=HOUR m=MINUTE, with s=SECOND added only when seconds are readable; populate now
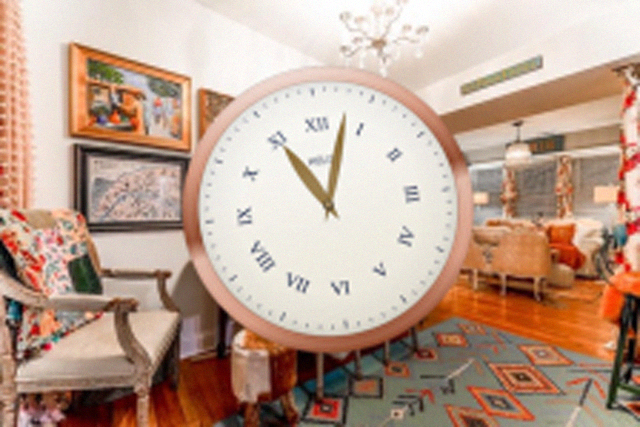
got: h=11 m=3
